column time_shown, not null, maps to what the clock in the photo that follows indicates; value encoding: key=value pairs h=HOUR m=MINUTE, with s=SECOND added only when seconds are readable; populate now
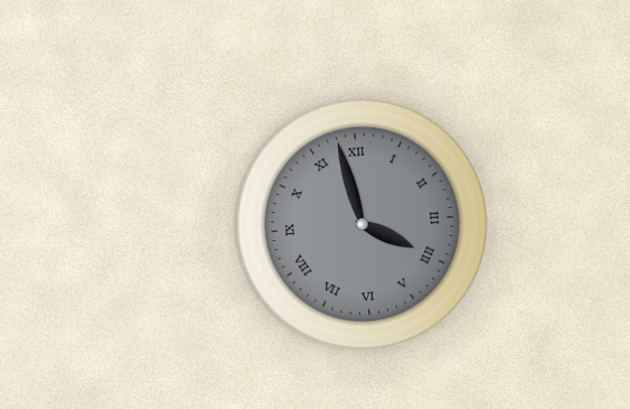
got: h=3 m=58
